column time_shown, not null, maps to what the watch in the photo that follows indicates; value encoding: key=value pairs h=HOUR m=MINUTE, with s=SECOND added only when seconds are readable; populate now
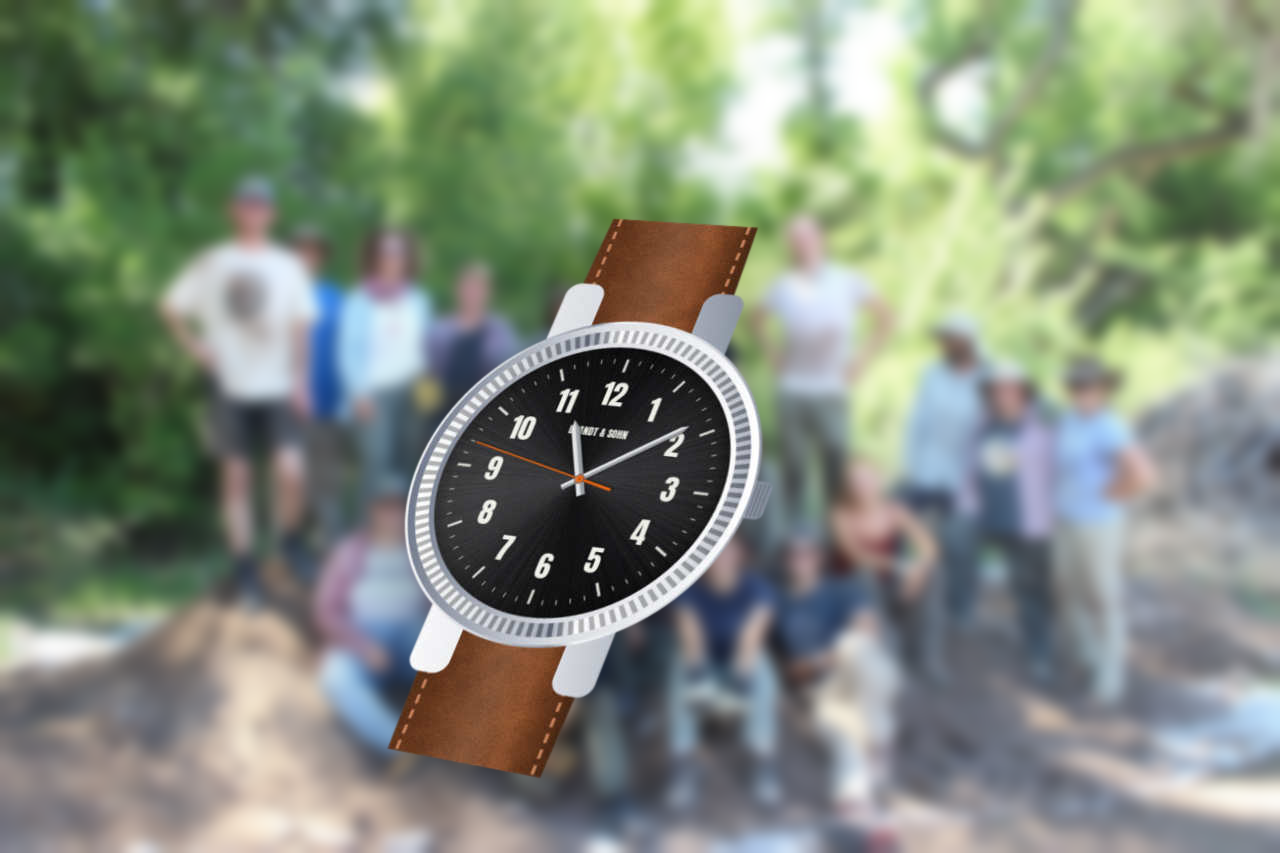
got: h=11 m=8 s=47
